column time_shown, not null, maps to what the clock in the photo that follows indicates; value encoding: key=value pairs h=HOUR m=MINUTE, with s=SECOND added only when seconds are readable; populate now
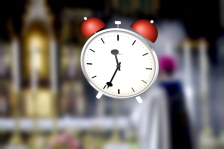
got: h=11 m=34
